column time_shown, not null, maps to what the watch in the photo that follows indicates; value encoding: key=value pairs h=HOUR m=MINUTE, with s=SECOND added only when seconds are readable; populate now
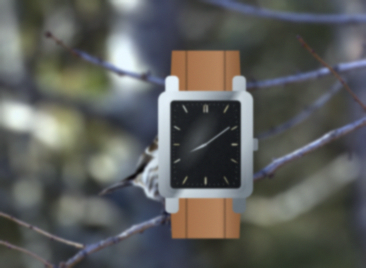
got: h=8 m=9
